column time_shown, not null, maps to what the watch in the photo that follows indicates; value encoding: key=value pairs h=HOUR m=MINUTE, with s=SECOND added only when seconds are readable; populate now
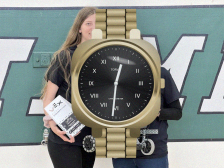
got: h=12 m=31
